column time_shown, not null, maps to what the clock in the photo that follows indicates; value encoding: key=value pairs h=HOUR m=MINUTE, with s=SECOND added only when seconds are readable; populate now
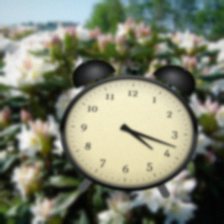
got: h=4 m=18
